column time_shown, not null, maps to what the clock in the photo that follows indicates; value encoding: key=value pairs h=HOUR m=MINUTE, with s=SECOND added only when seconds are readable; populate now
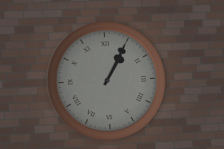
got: h=1 m=5
